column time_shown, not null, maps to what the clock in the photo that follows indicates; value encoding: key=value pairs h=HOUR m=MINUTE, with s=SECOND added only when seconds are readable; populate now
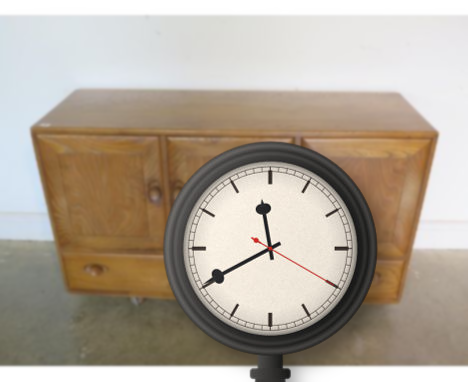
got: h=11 m=40 s=20
